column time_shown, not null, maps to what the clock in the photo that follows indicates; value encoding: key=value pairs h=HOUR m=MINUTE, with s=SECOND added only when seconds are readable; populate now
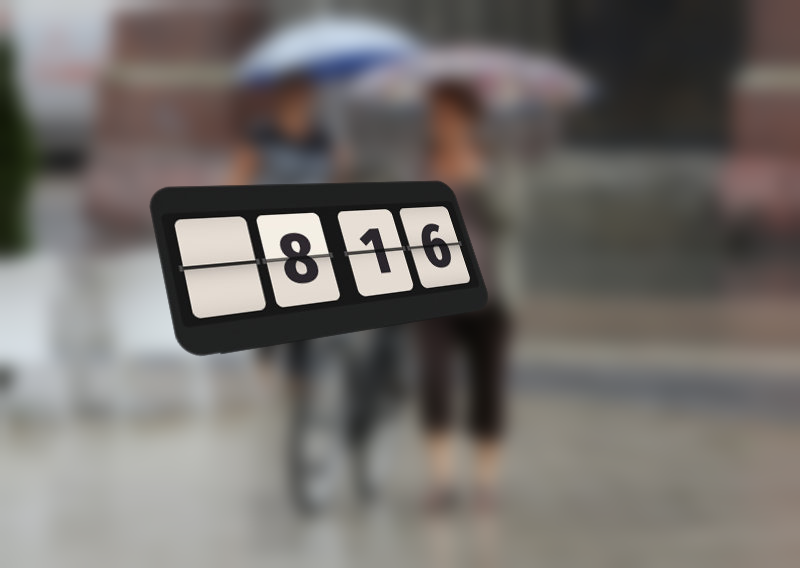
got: h=8 m=16
